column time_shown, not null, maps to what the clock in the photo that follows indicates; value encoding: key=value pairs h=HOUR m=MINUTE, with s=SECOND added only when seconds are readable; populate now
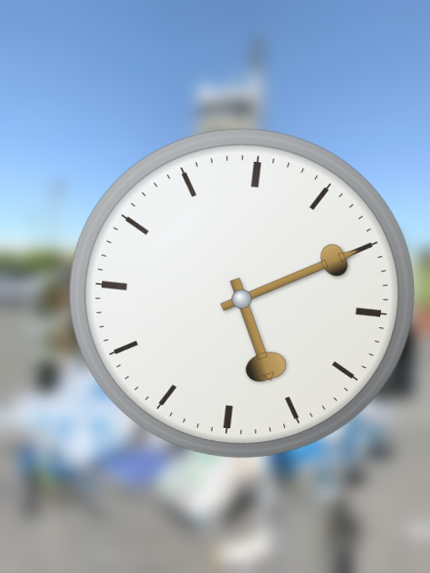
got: h=5 m=10
